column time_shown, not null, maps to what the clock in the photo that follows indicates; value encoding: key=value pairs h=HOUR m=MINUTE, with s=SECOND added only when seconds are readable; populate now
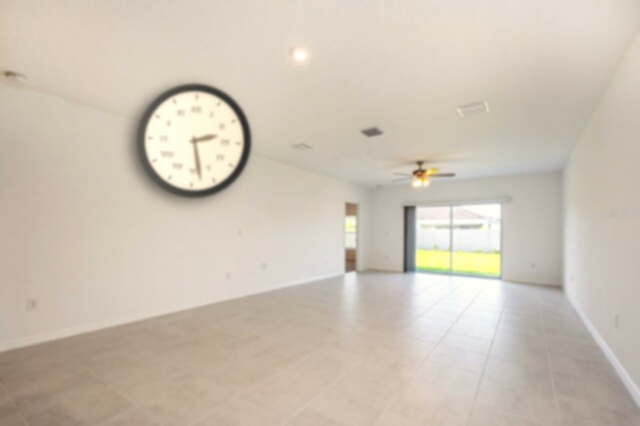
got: h=2 m=28
